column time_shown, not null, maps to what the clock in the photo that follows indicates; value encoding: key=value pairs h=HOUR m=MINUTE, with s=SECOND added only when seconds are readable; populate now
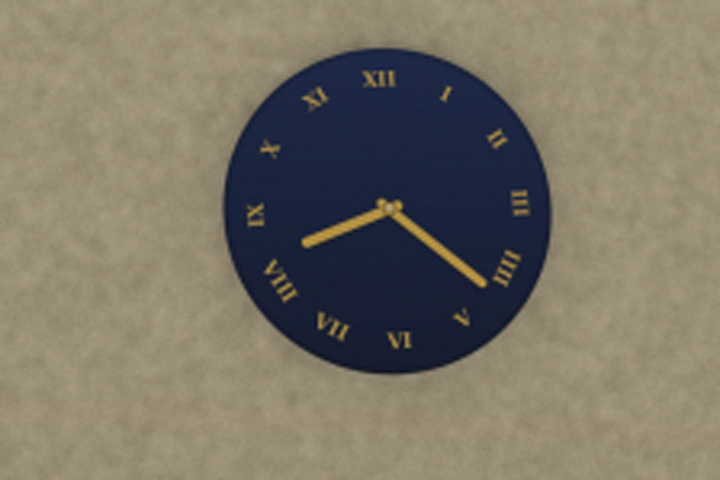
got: h=8 m=22
